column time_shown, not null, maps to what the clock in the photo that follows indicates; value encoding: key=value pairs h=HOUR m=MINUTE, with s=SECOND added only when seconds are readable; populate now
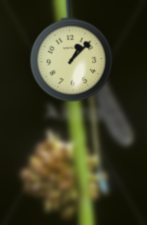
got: h=1 m=8
